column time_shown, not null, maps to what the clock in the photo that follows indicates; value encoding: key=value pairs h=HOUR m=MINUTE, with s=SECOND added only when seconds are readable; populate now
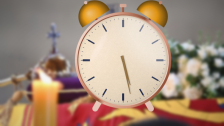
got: h=5 m=28
